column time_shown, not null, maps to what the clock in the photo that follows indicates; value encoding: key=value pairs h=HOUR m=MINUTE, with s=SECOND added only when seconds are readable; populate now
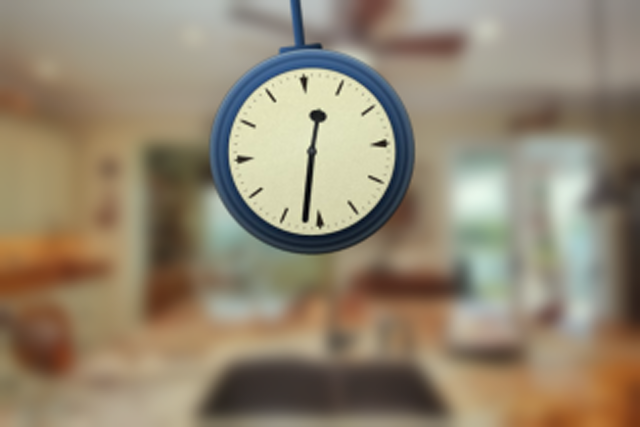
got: h=12 m=32
